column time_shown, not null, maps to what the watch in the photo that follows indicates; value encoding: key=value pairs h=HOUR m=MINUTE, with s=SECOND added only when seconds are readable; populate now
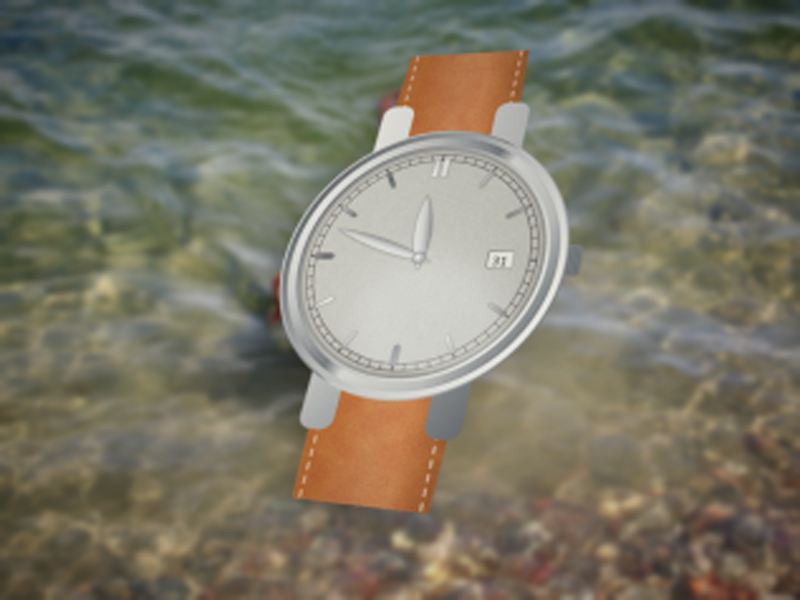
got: h=11 m=48
